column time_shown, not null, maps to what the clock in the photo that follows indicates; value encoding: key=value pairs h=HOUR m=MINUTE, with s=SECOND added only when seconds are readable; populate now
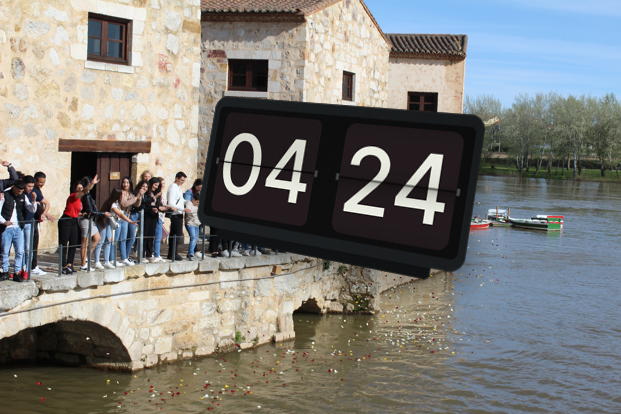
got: h=4 m=24
